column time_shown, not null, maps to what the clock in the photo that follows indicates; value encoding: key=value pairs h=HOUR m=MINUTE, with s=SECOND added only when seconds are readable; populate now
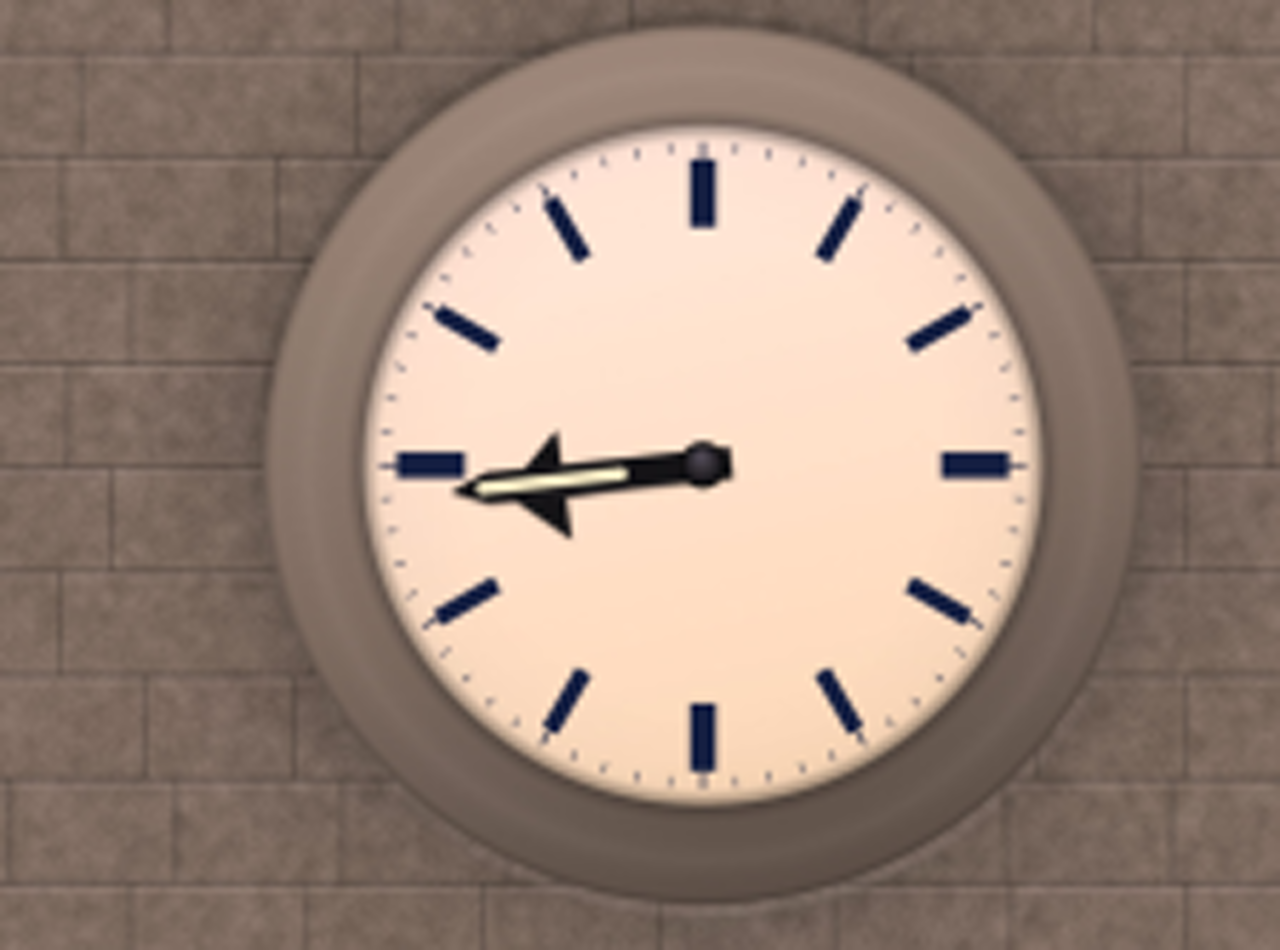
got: h=8 m=44
